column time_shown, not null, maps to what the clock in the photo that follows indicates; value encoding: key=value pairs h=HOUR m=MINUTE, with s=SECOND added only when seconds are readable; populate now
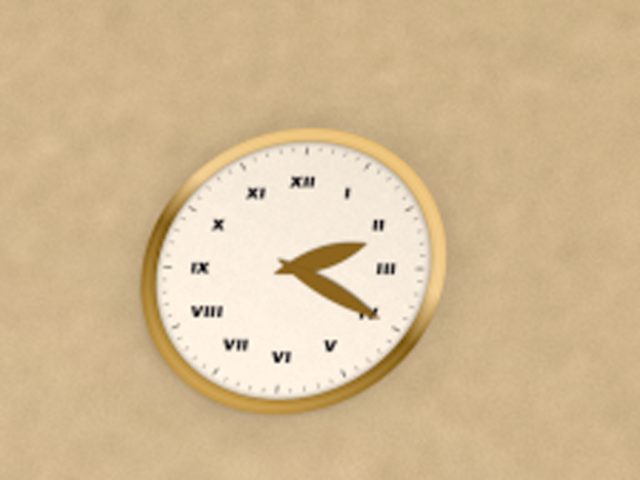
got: h=2 m=20
